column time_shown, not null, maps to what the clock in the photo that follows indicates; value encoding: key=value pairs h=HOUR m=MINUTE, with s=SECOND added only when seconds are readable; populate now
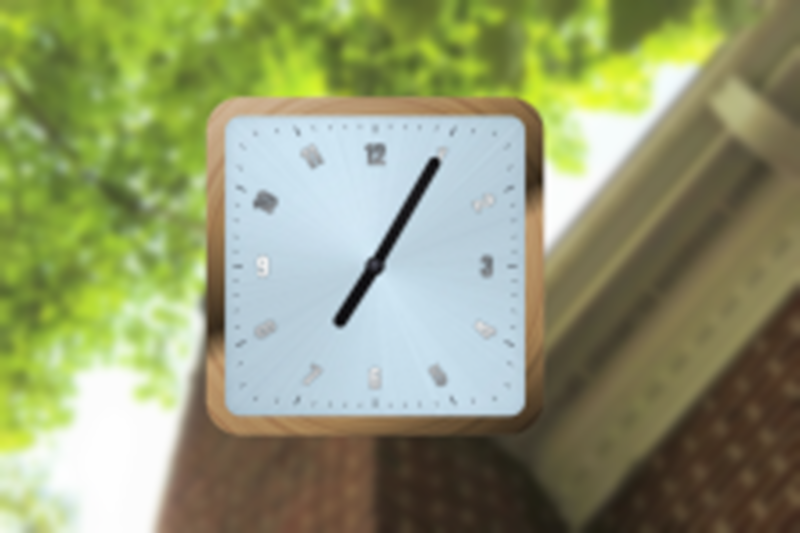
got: h=7 m=5
